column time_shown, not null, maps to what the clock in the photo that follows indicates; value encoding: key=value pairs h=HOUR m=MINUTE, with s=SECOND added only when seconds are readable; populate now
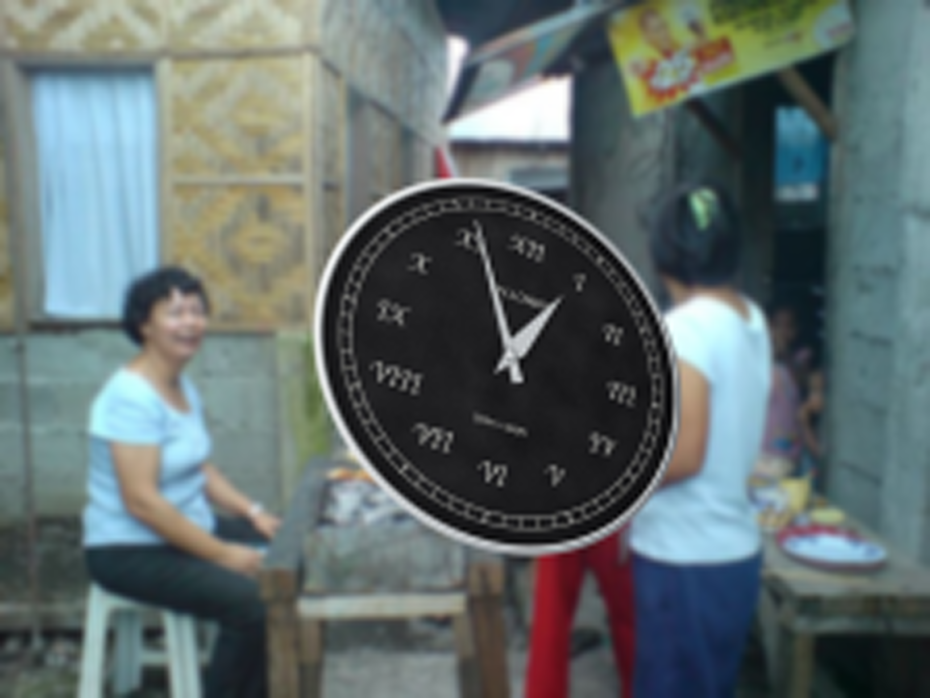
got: h=12 m=56
